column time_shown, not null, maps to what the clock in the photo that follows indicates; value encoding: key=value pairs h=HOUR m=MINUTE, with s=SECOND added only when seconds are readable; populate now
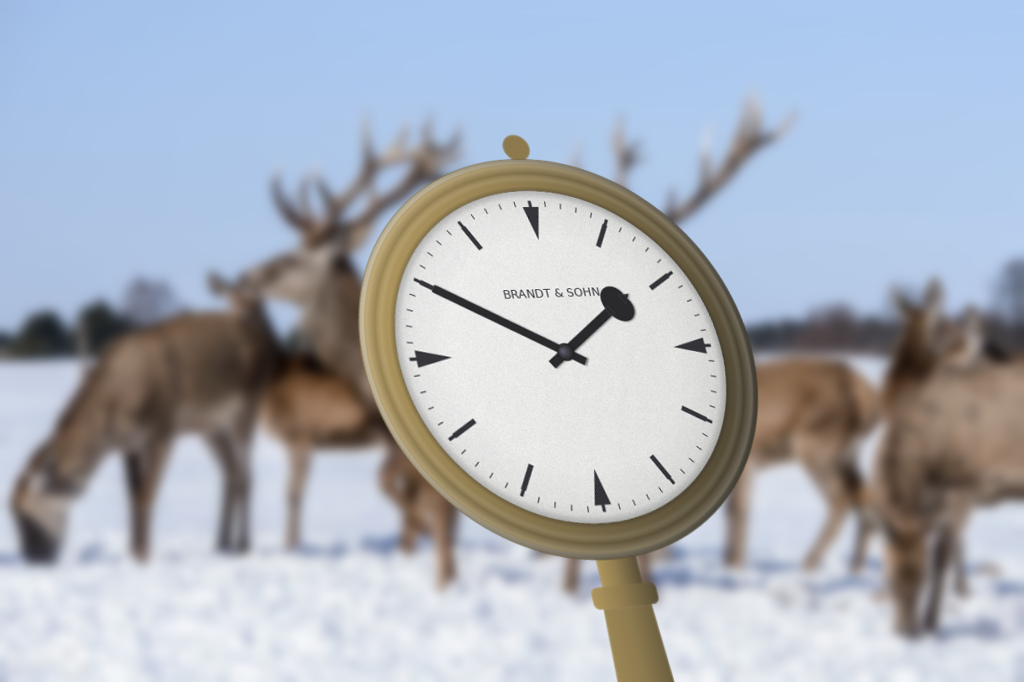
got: h=1 m=50
